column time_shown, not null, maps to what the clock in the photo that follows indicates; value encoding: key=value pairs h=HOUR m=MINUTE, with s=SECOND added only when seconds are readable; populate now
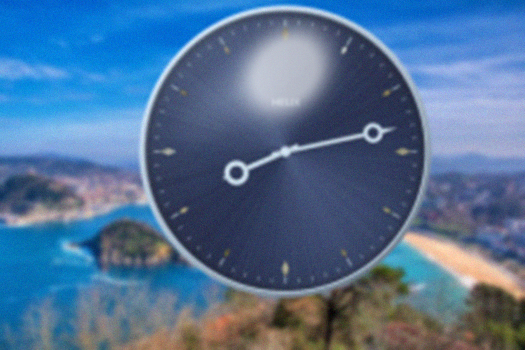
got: h=8 m=13
